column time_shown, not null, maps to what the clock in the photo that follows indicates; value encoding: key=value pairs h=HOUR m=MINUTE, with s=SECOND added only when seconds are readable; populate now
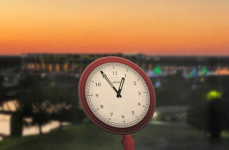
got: h=12 m=55
